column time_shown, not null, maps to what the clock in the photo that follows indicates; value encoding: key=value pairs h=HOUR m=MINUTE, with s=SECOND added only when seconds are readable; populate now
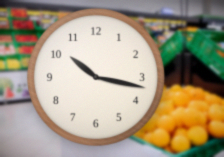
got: h=10 m=17
